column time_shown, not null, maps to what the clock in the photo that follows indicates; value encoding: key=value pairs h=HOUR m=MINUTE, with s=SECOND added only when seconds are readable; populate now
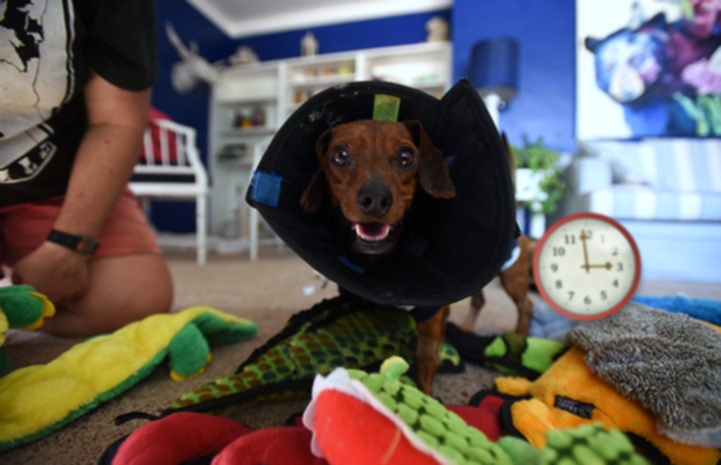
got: h=2 m=59
